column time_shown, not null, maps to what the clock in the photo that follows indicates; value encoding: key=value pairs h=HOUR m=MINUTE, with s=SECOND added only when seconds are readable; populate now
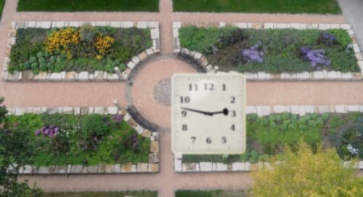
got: h=2 m=47
